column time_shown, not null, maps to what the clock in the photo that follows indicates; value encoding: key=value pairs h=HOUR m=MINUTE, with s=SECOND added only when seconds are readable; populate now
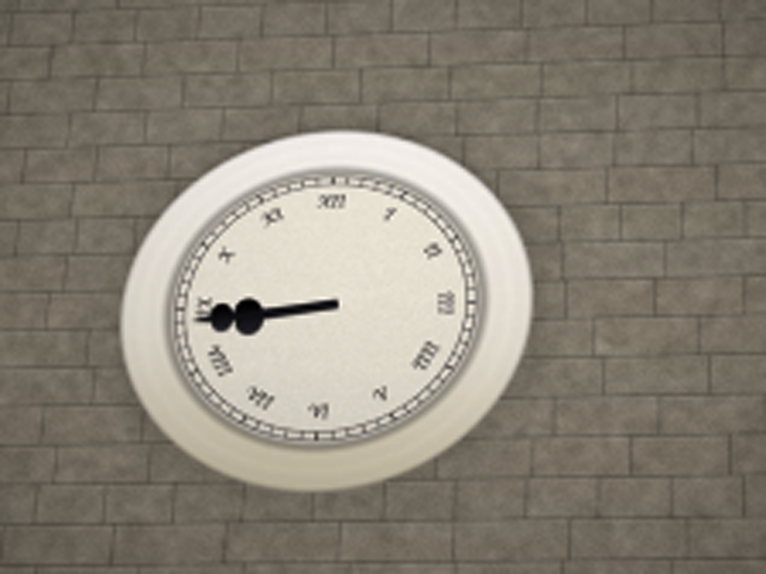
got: h=8 m=44
